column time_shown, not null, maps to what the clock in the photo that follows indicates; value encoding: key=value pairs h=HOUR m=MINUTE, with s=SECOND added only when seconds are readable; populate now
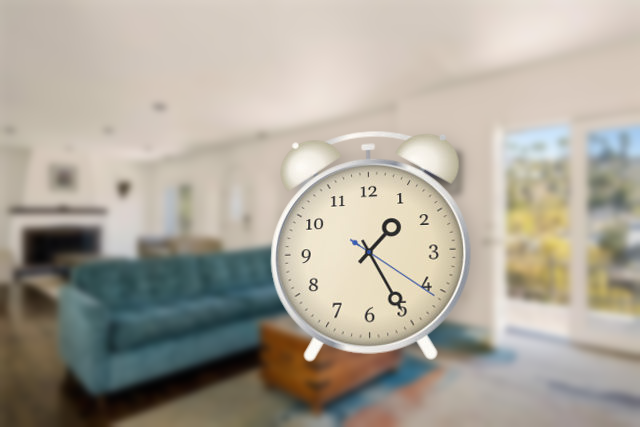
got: h=1 m=25 s=21
